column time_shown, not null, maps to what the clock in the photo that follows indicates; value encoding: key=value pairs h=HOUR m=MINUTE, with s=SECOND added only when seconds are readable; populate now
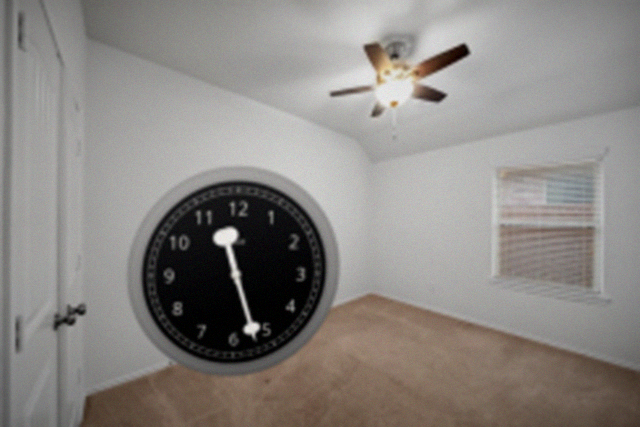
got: h=11 m=27
